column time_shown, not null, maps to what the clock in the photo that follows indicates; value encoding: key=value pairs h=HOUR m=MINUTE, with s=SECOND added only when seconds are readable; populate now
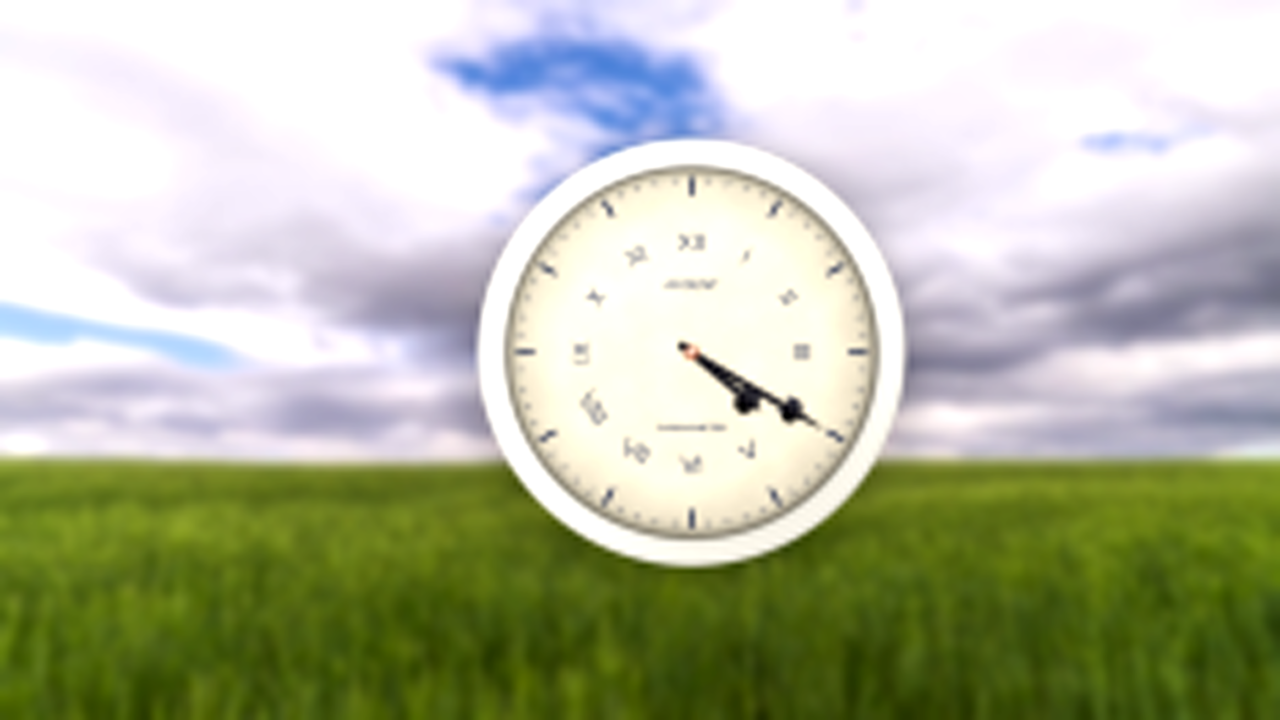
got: h=4 m=20
